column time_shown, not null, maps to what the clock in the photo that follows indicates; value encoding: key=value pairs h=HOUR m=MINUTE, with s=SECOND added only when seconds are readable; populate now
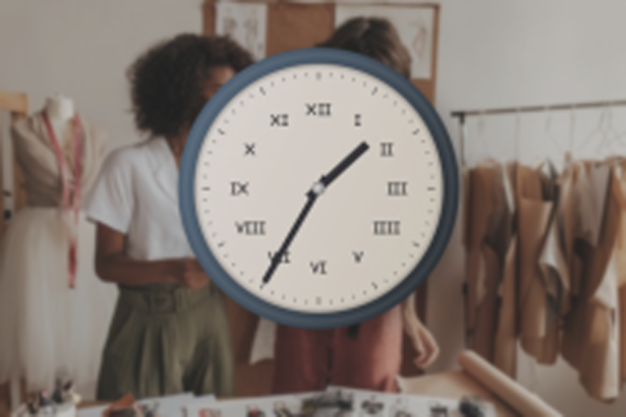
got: h=1 m=35
